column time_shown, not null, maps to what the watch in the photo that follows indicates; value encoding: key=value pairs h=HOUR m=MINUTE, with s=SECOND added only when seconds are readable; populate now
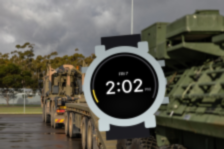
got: h=2 m=2
